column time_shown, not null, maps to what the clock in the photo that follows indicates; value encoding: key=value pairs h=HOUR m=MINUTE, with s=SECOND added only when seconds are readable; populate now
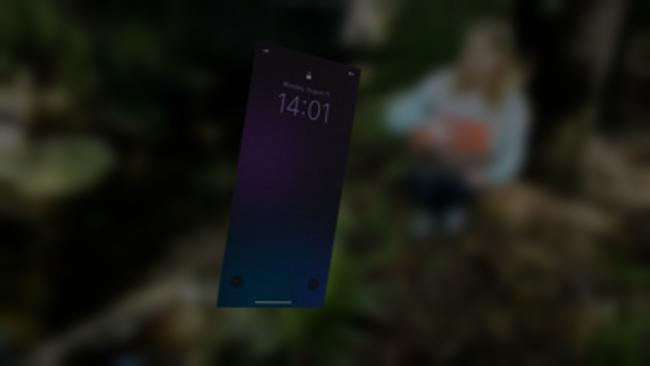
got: h=14 m=1
